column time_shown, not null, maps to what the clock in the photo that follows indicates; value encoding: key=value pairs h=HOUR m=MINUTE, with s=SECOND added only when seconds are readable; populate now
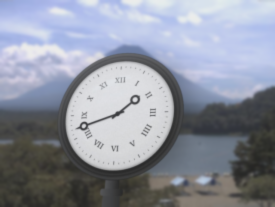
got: h=1 m=42
